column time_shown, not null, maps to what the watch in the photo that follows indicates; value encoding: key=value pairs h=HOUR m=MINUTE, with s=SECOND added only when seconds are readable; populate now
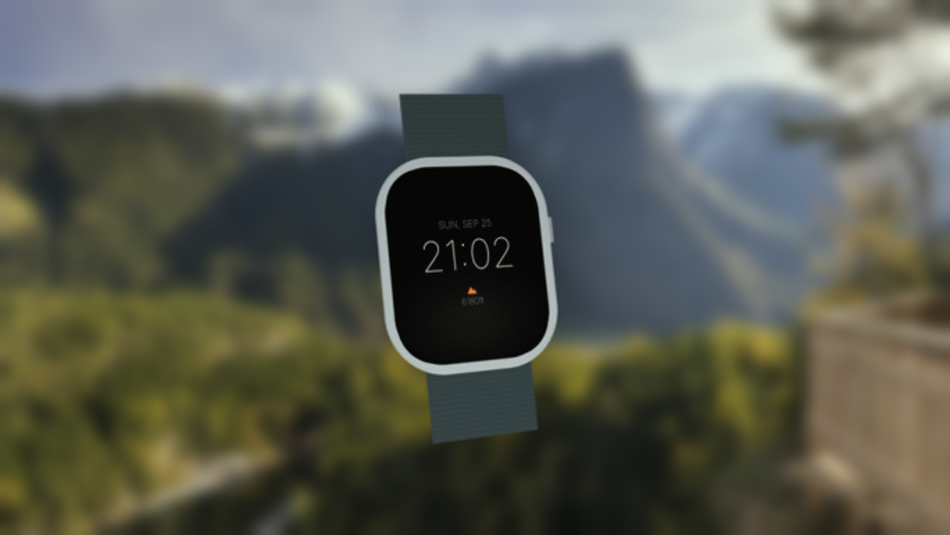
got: h=21 m=2
